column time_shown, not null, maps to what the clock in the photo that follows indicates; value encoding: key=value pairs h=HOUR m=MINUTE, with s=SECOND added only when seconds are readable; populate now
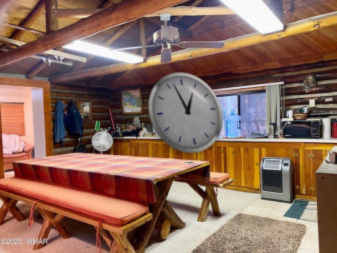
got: h=12 m=57
